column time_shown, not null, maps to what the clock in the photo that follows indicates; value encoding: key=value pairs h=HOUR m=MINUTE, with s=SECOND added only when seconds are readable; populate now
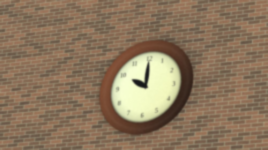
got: h=10 m=0
